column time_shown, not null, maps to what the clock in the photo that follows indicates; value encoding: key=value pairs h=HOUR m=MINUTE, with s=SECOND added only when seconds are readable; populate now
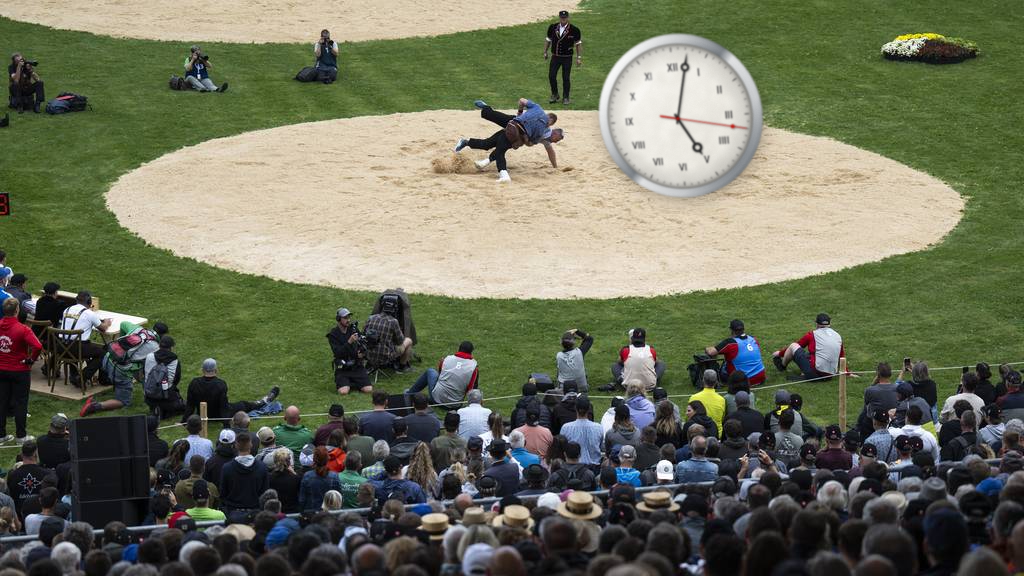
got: h=5 m=2 s=17
